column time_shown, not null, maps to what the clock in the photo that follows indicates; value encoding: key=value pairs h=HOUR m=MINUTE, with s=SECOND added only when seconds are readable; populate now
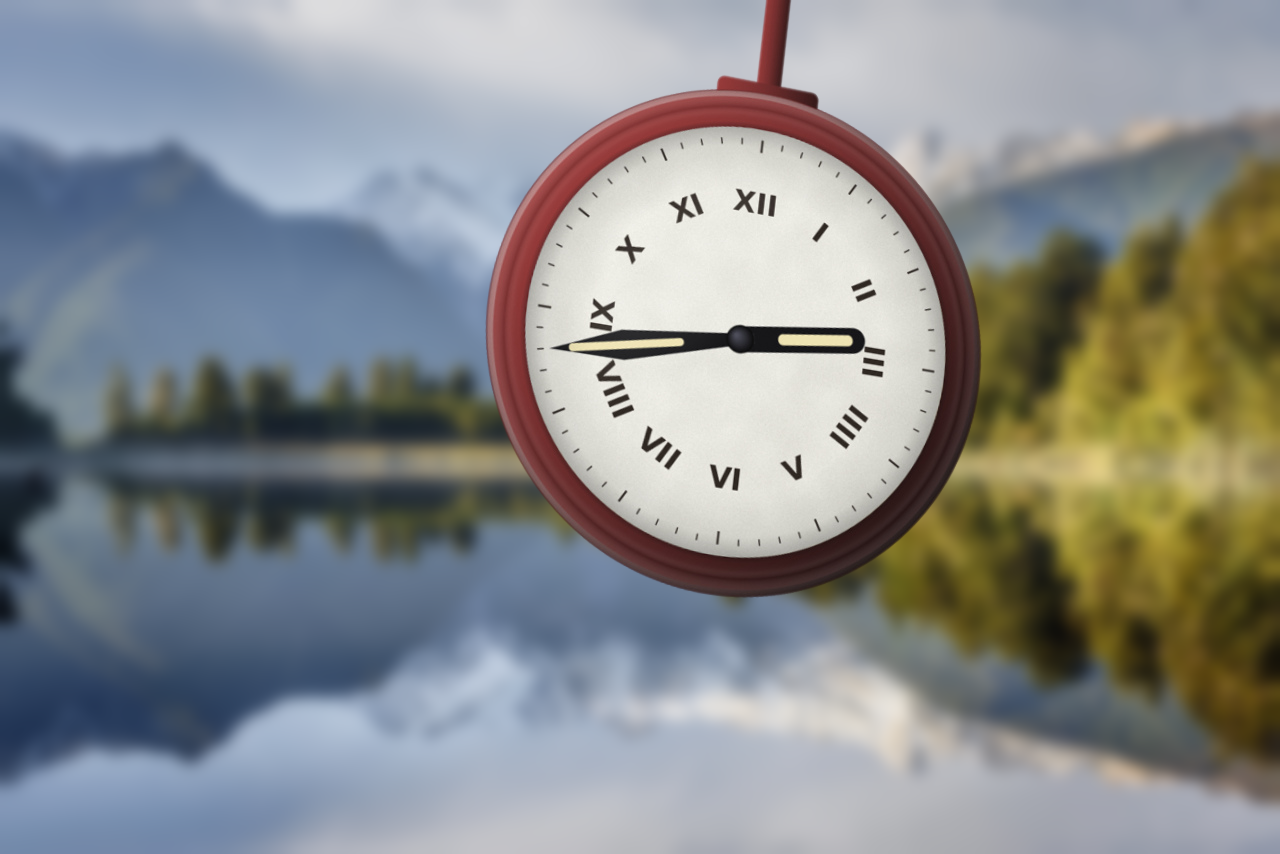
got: h=2 m=43
